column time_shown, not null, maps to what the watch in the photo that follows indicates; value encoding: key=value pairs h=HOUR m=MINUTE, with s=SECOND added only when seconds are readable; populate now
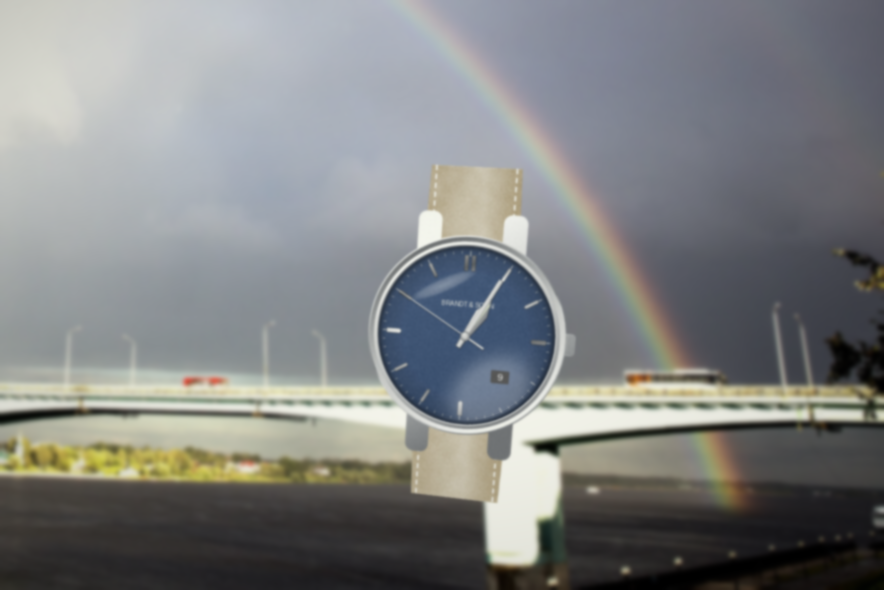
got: h=1 m=4 s=50
